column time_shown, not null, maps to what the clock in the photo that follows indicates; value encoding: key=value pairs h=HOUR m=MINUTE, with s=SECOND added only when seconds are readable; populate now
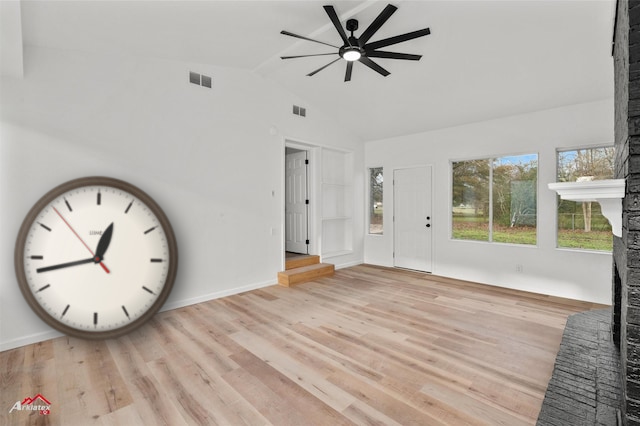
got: h=12 m=42 s=53
